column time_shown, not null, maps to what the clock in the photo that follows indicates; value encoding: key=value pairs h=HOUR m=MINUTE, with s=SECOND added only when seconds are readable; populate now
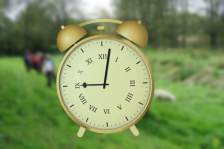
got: h=9 m=2
